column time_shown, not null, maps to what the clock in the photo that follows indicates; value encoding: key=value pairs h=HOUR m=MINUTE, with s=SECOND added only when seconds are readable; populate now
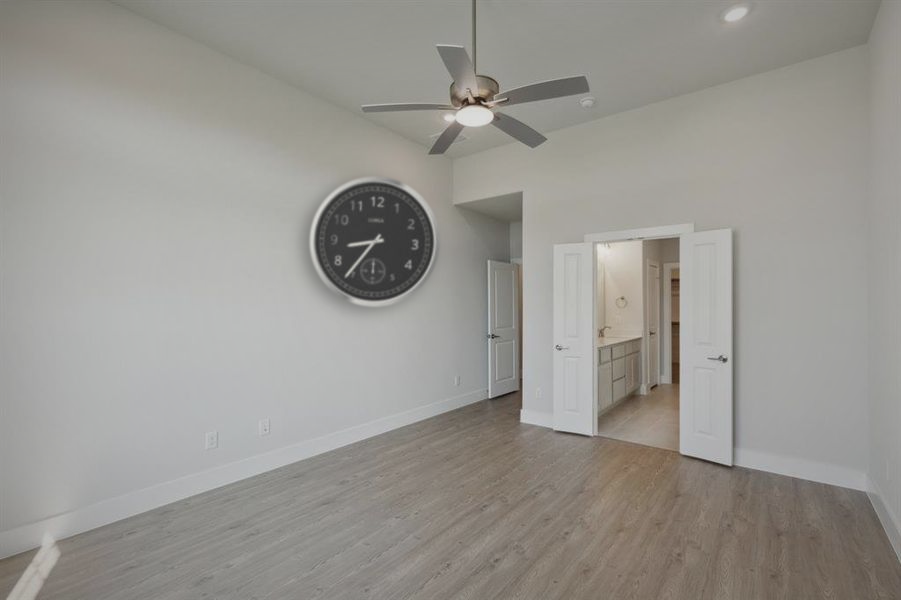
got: h=8 m=36
